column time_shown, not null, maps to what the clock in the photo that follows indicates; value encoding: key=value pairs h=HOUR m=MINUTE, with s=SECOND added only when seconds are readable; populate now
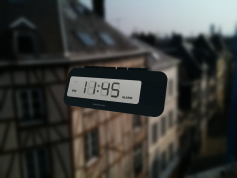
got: h=11 m=45
